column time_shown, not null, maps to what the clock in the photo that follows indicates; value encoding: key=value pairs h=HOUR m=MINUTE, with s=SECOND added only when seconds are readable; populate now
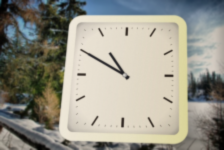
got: h=10 m=50
